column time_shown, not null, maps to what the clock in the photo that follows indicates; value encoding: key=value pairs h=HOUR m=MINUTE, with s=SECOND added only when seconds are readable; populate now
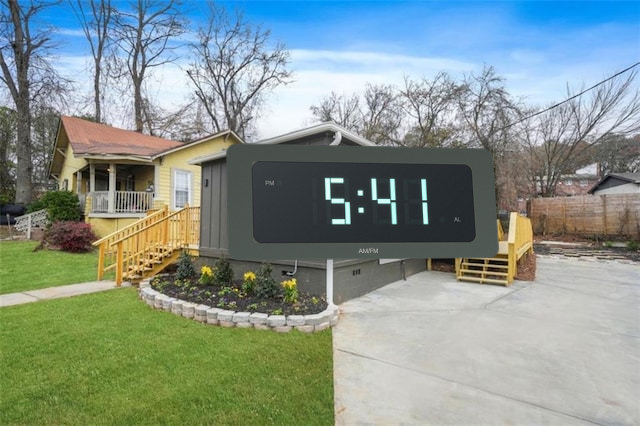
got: h=5 m=41
